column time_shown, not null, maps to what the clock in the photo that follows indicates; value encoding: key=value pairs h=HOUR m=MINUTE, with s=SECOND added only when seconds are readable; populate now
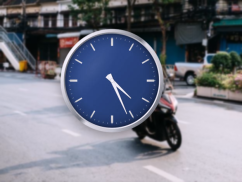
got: h=4 m=26
